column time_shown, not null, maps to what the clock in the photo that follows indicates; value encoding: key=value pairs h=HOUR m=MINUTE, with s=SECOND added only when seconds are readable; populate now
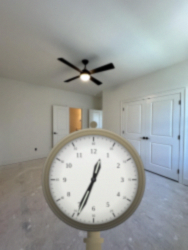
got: h=12 m=34
